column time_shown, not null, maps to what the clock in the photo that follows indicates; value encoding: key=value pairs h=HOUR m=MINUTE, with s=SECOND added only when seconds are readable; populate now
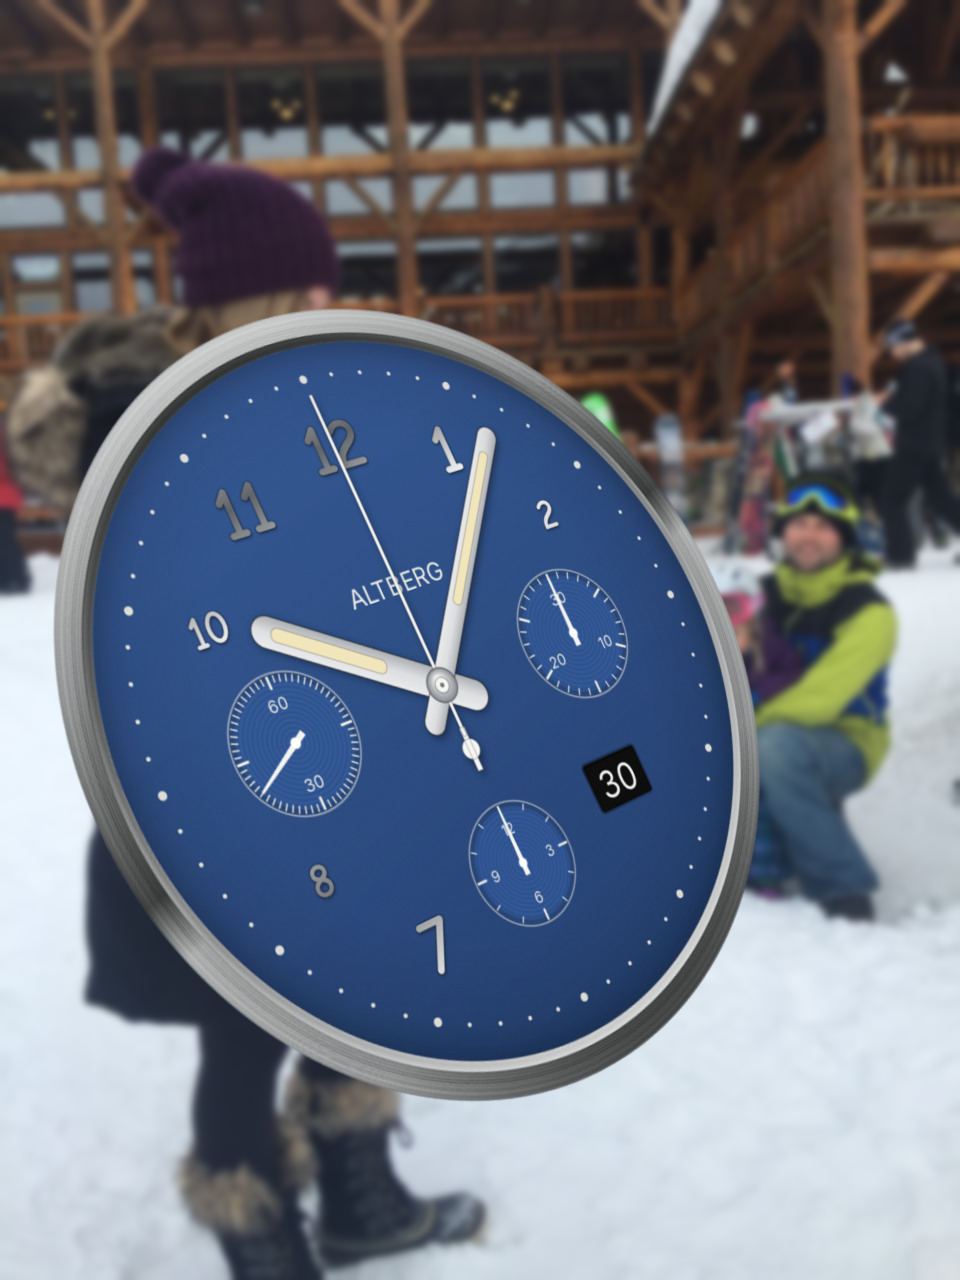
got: h=10 m=6 s=40
